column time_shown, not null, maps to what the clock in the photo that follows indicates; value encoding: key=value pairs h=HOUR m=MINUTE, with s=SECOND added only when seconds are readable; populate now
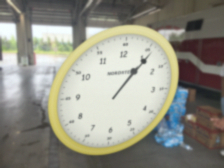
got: h=1 m=6
